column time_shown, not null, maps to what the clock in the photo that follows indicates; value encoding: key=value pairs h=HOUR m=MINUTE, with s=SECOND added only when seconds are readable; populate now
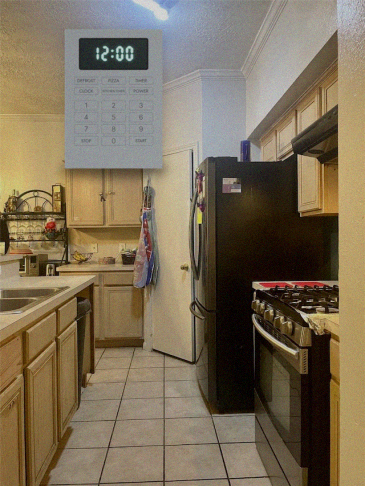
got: h=12 m=0
